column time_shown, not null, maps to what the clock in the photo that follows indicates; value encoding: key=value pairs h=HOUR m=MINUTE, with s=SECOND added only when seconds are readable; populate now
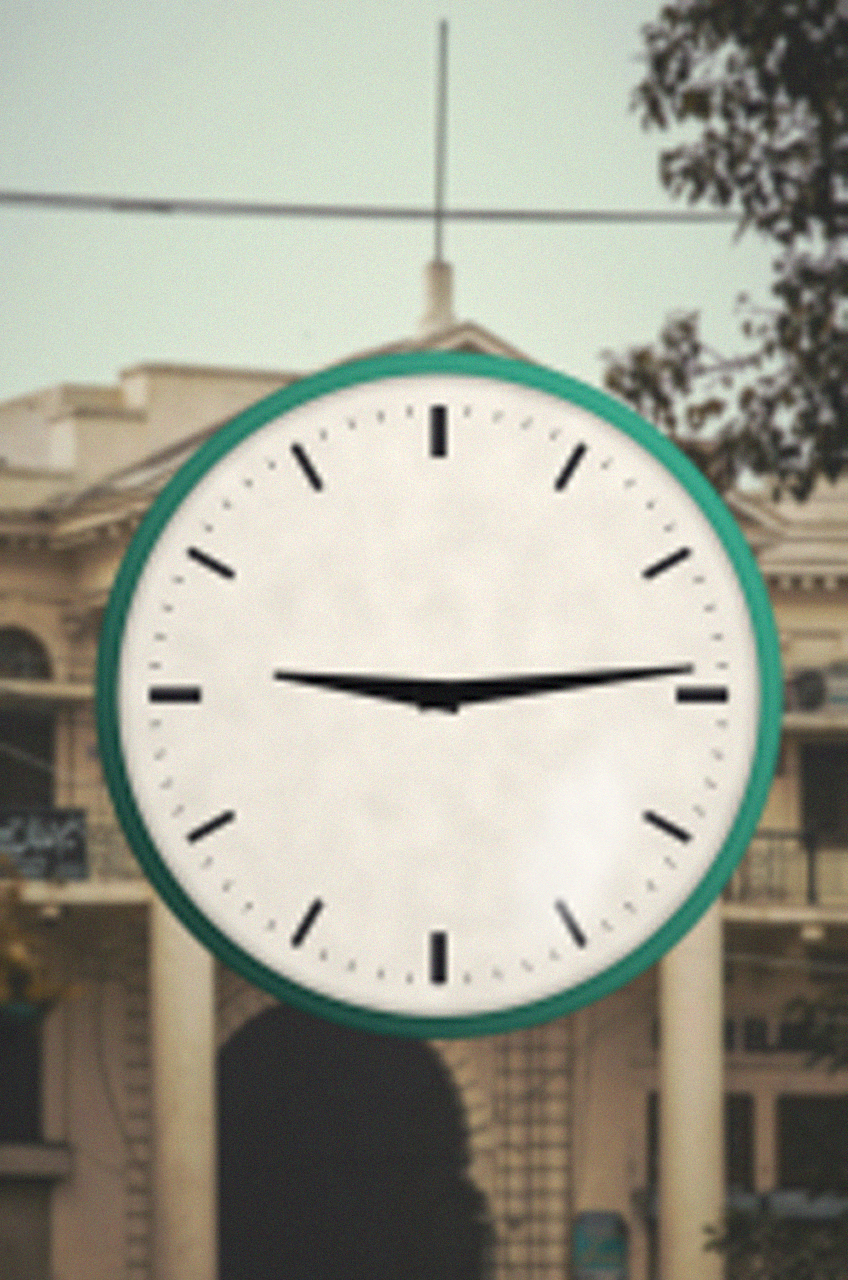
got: h=9 m=14
